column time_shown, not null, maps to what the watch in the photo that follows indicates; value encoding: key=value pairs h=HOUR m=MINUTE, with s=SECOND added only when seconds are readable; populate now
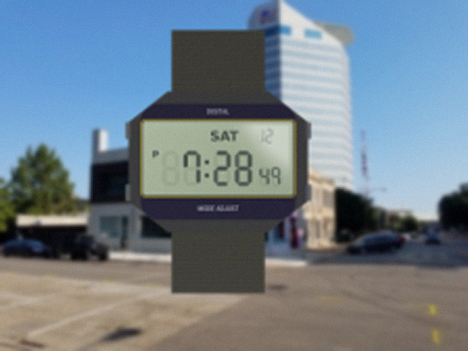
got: h=7 m=28 s=49
